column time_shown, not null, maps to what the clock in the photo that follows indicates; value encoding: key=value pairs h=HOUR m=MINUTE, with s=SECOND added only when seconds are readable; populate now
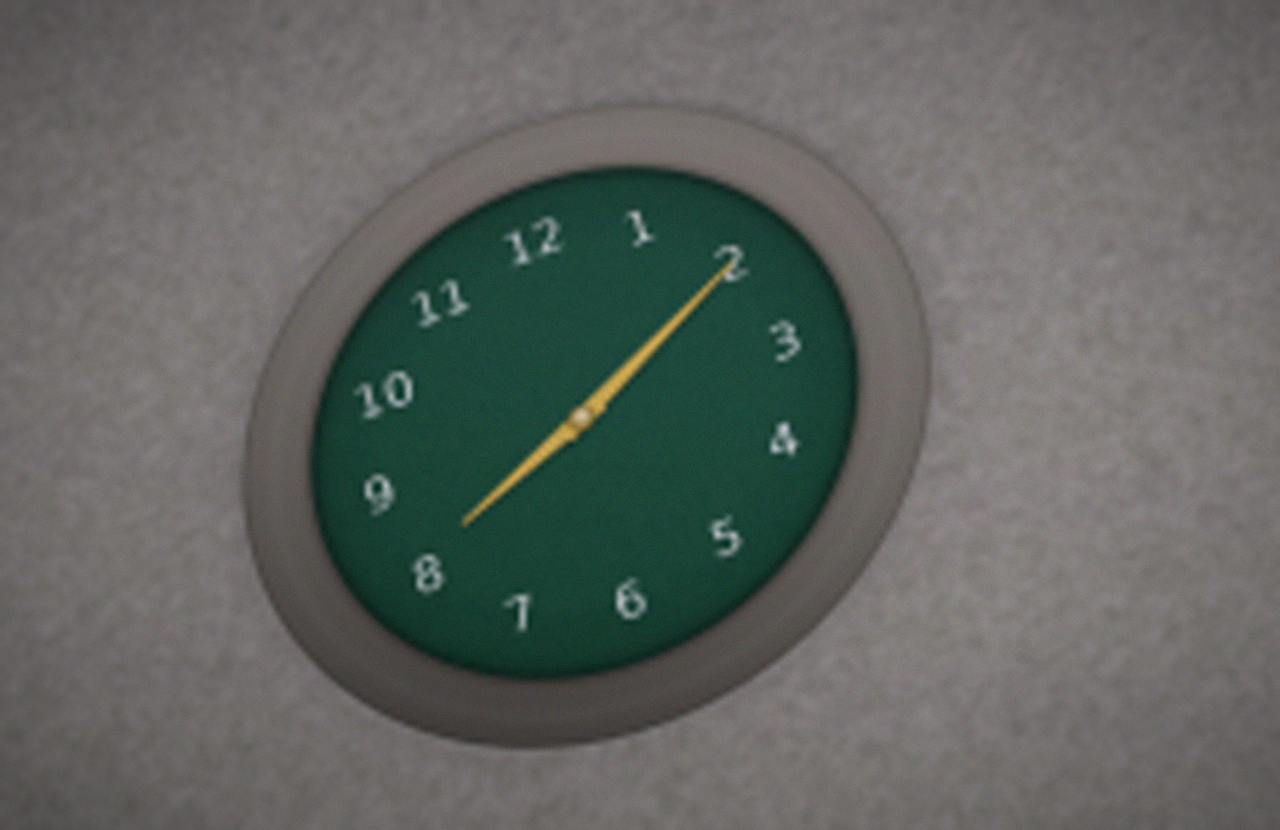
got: h=8 m=10
